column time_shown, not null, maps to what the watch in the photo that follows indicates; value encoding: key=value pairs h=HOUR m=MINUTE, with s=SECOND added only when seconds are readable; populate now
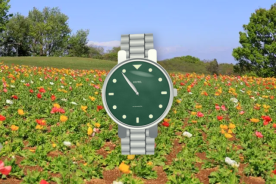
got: h=10 m=54
